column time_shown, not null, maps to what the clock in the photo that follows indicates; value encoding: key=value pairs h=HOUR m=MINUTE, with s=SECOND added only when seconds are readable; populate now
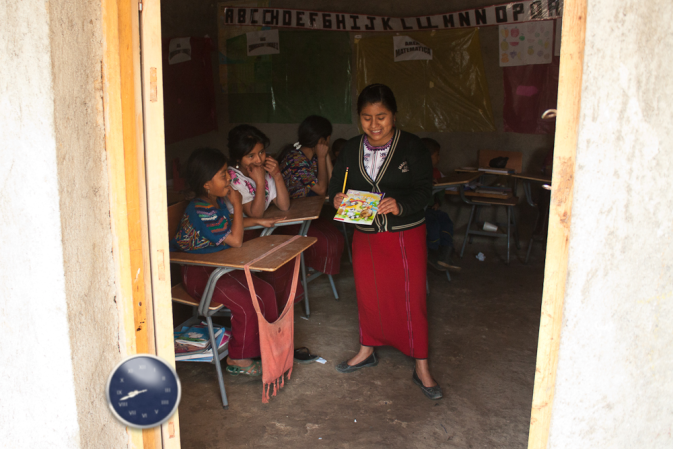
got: h=8 m=42
